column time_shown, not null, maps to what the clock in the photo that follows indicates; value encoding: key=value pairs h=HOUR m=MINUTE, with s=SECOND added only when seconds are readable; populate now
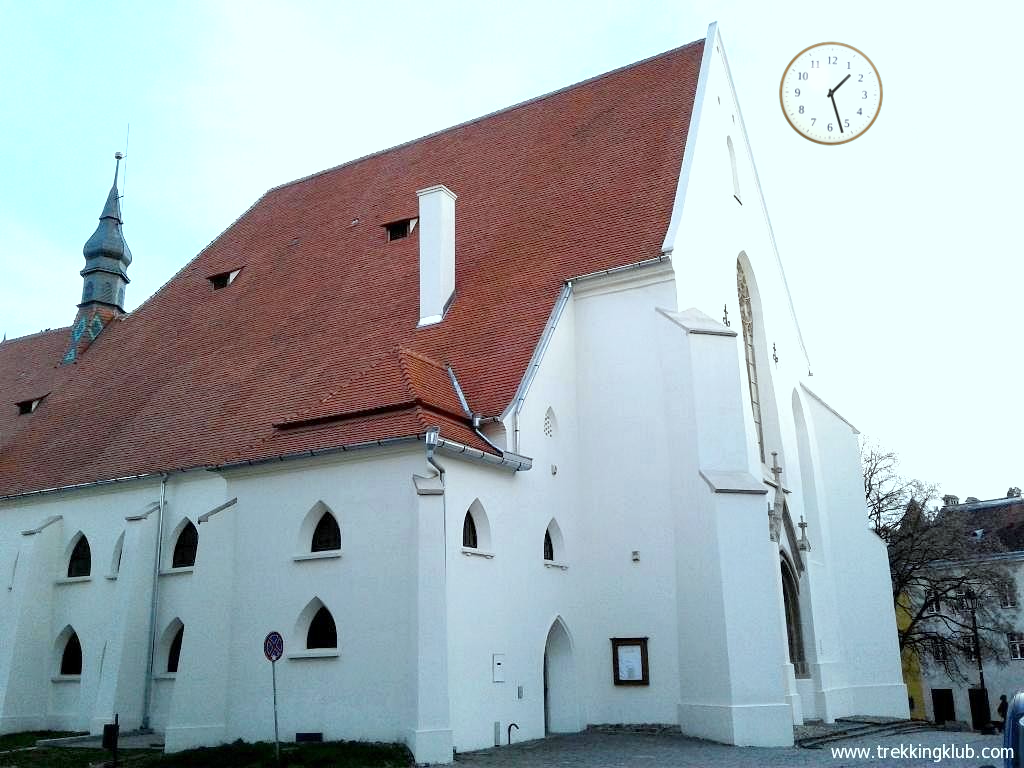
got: h=1 m=27
